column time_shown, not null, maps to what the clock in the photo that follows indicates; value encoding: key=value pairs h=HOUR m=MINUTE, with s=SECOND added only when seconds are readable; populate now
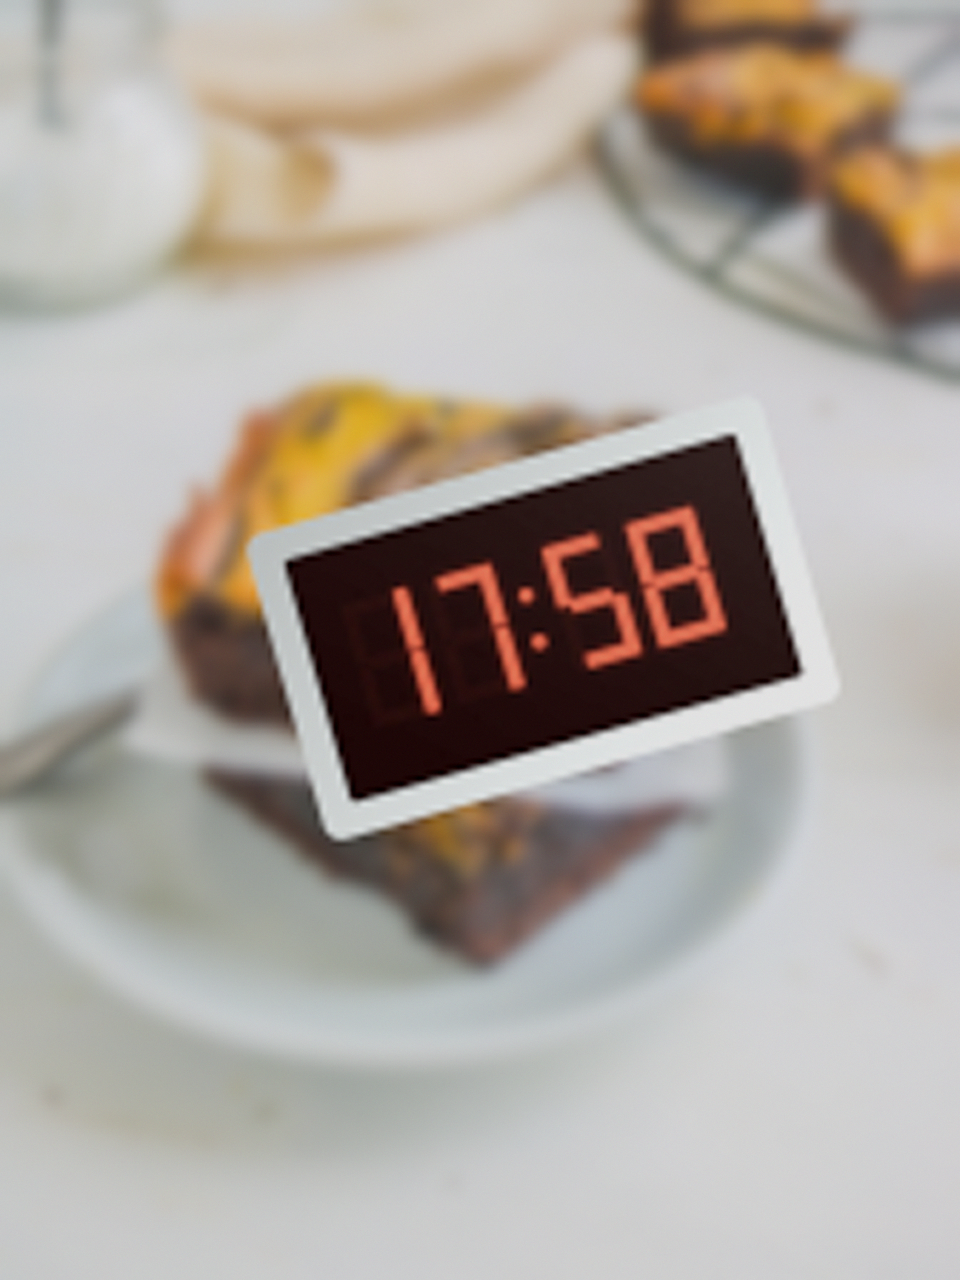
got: h=17 m=58
